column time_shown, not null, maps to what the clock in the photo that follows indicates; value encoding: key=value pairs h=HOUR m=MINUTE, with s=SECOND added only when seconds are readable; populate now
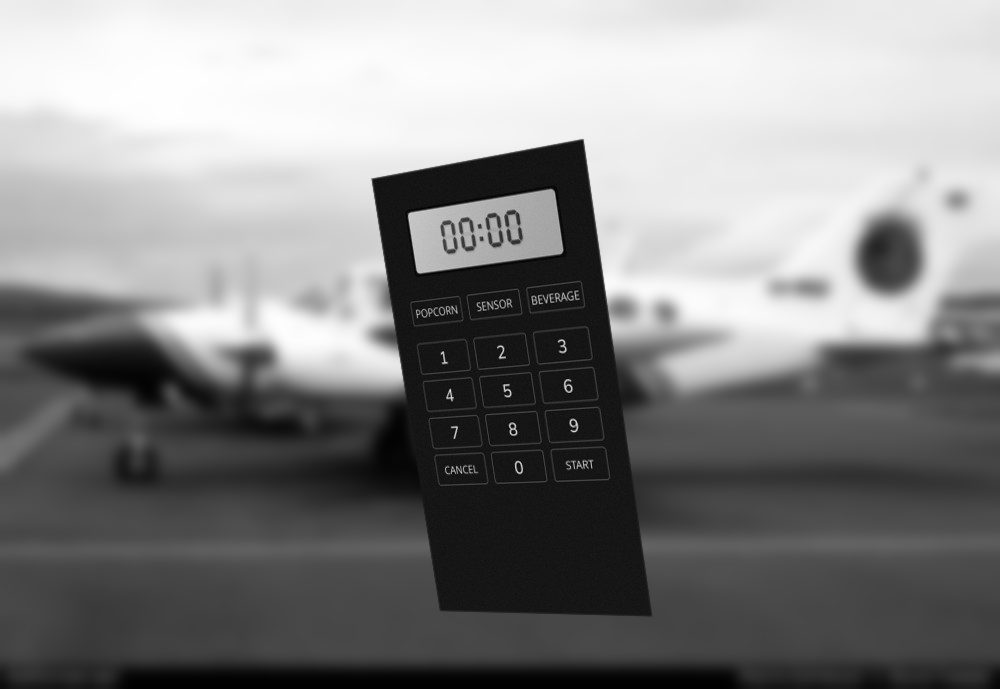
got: h=0 m=0
